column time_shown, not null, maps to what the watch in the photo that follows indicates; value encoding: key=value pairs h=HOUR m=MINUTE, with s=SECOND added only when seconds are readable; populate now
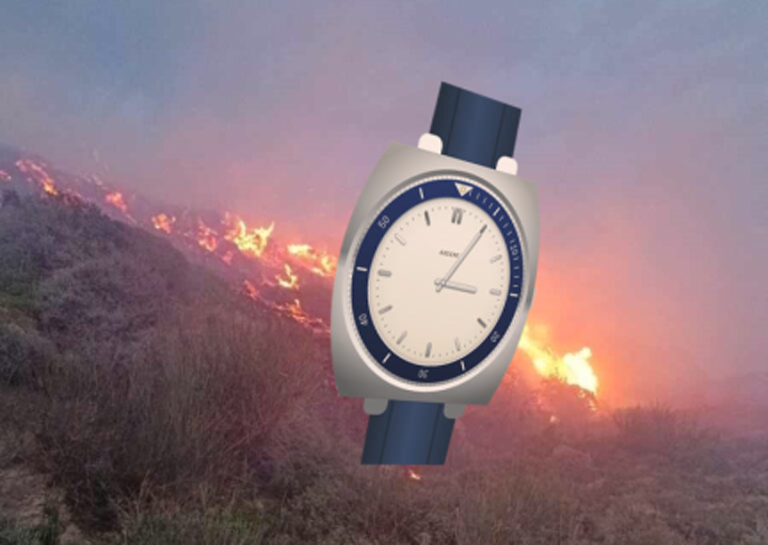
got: h=3 m=5
